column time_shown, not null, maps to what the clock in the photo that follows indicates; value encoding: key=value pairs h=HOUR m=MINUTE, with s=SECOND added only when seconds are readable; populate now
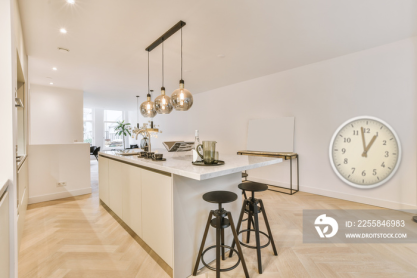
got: h=12 m=58
